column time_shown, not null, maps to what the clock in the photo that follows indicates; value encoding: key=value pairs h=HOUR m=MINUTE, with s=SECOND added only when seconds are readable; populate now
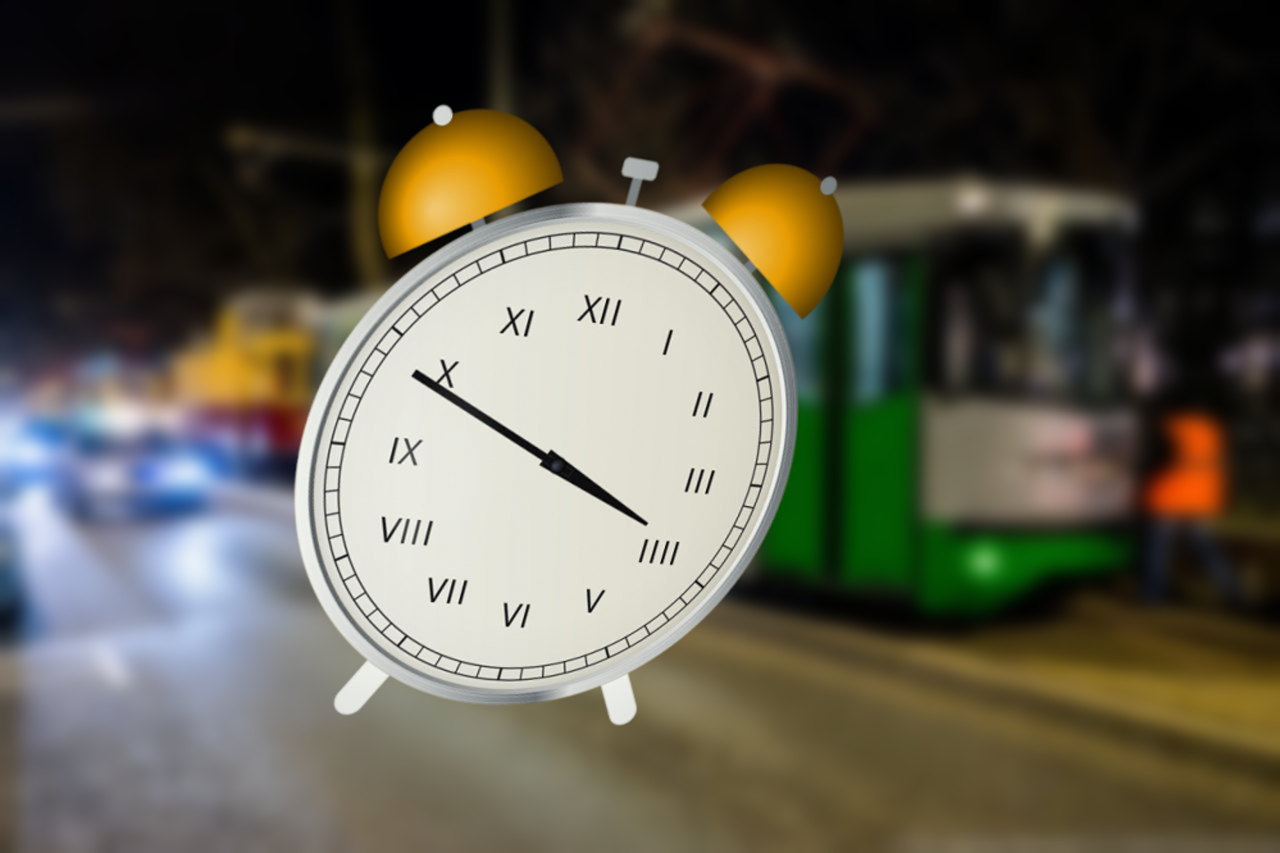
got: h=3 m=49
